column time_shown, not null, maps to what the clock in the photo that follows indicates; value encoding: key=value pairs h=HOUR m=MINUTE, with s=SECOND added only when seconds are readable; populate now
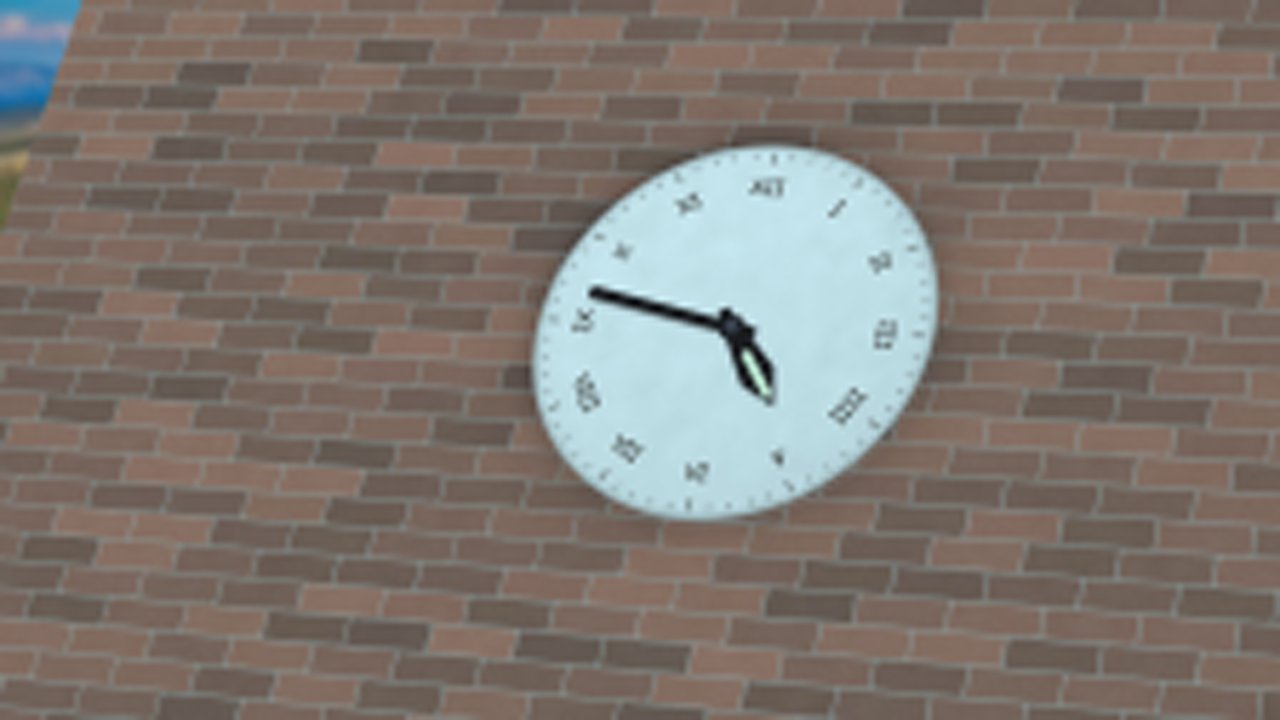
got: h=4 m=47
